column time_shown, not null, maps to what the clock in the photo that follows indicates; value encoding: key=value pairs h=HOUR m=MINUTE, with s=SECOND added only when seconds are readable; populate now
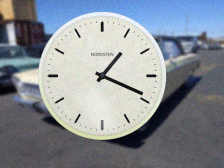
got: h=1 m=19
